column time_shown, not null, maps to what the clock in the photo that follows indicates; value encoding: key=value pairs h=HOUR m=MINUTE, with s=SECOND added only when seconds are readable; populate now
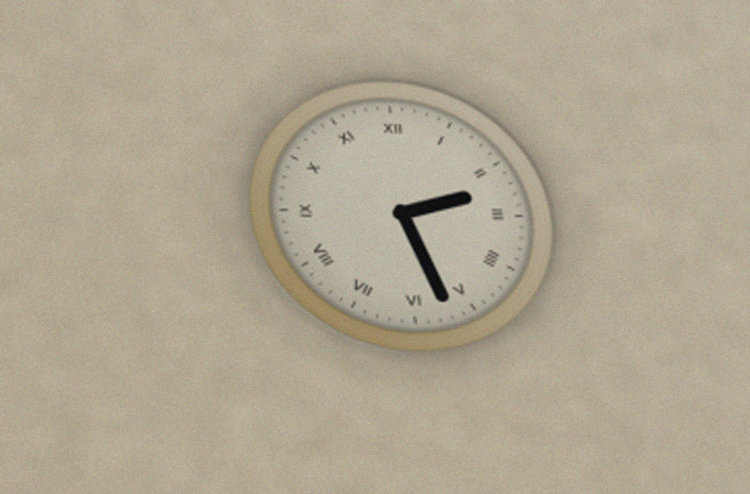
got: h=2 m=27
